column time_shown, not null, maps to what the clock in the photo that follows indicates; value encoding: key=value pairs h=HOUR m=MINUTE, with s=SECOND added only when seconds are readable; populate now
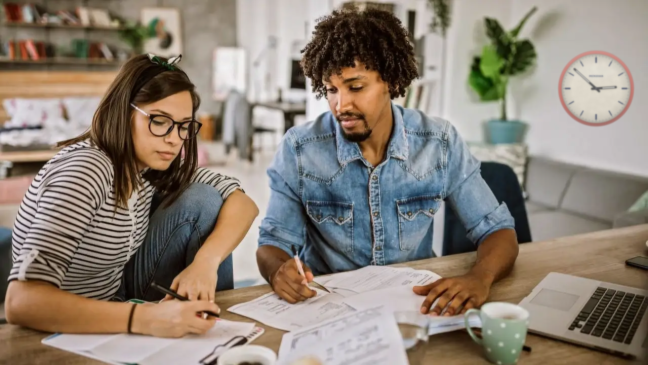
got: h=2 m=52
